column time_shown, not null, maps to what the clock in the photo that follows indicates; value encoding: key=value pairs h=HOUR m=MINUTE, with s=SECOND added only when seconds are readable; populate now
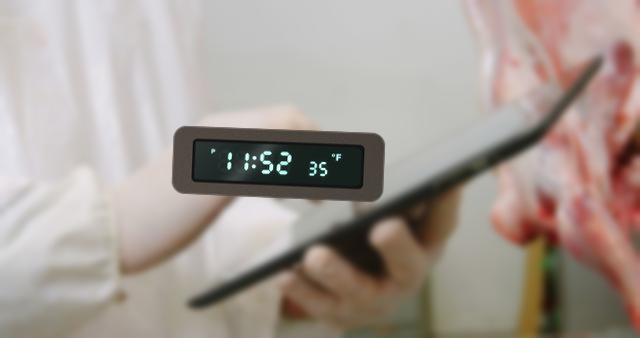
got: h=11 m=52
